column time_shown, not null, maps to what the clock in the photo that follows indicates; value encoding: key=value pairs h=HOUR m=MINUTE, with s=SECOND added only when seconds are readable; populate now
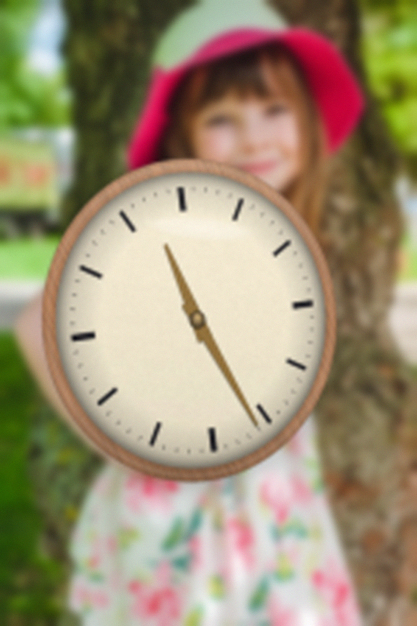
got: h=11 m=26
